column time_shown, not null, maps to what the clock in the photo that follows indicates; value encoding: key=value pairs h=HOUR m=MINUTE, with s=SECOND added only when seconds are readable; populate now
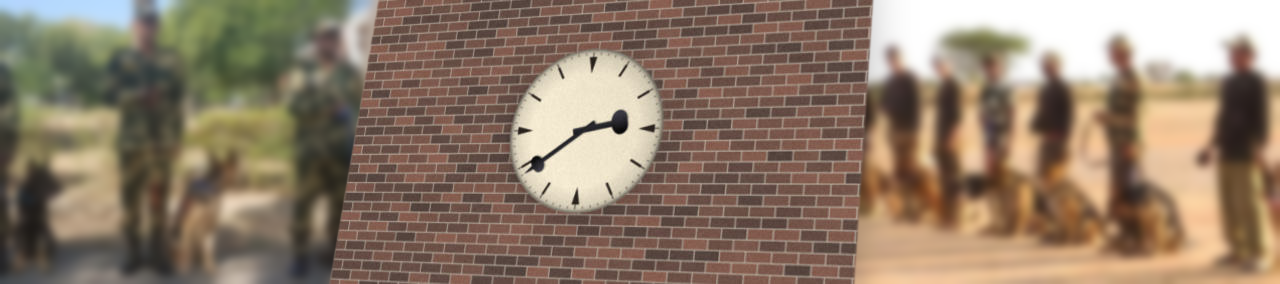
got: h=2 m=39
